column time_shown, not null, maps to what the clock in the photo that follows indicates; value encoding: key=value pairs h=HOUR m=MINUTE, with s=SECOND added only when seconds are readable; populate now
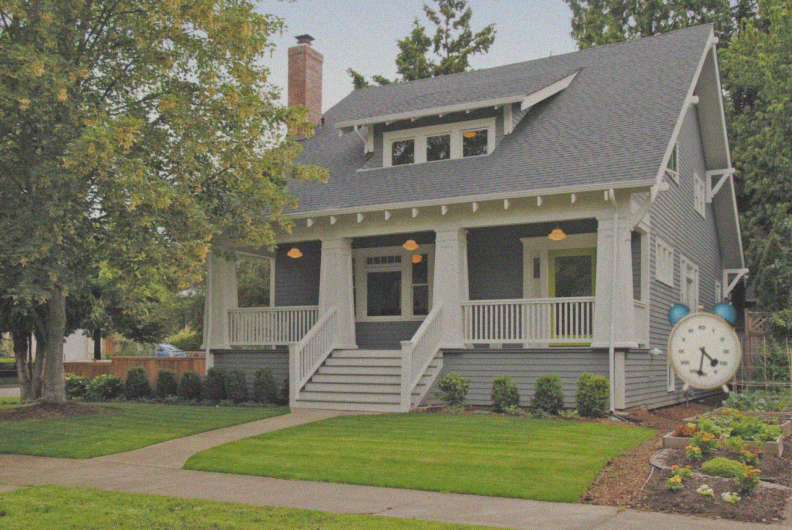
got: h=4 m=32
